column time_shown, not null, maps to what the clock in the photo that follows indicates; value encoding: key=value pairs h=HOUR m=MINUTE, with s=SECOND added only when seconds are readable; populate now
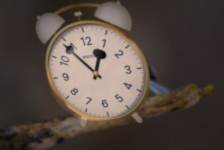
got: h=12 m=54
